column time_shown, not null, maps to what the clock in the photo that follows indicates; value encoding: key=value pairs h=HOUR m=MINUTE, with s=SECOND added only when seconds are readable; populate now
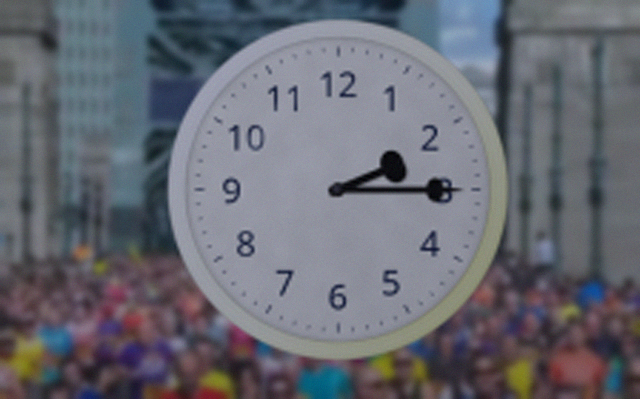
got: h=2 m=15
